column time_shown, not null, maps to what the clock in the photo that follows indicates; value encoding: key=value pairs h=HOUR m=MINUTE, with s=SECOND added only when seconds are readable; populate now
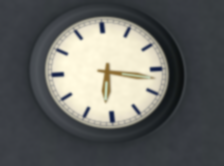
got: h=6 m=17
